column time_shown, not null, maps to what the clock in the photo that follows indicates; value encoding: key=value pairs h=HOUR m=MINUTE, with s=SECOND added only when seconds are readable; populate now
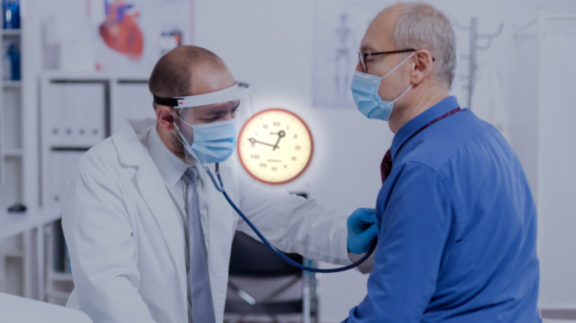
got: h=12 m=47
